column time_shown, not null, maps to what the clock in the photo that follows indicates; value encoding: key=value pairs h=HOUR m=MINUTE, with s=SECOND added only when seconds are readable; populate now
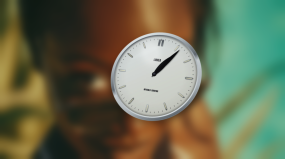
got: h=1 m=6
